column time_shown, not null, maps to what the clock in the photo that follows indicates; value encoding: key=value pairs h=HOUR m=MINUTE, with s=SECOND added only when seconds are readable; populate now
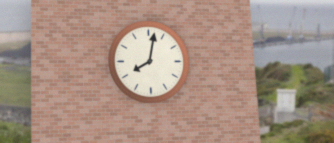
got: h=8 m=2
